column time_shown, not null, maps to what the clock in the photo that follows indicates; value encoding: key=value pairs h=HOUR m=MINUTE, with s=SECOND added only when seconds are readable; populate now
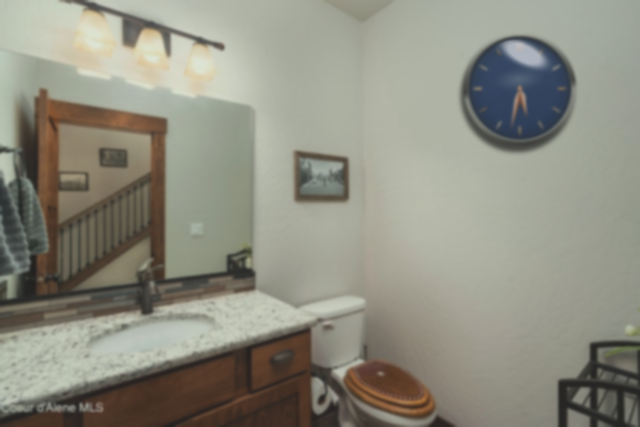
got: h=5 m=32
